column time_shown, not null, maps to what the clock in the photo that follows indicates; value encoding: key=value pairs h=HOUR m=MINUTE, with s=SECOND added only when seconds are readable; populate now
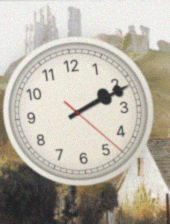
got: h=2 m=11 s=23
